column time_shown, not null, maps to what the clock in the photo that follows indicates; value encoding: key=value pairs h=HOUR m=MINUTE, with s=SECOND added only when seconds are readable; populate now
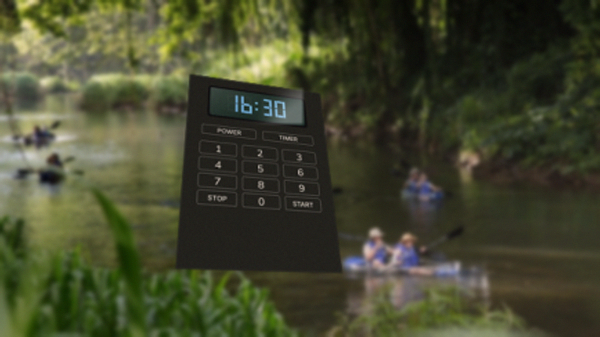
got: h=16 m=30
